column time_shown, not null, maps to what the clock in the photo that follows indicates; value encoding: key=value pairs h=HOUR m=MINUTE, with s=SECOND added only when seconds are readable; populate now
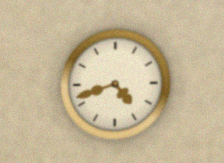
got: h=4 m=42
